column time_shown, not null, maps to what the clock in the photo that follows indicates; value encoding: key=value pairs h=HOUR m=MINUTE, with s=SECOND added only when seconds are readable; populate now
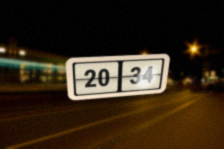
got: h=20 m=34
